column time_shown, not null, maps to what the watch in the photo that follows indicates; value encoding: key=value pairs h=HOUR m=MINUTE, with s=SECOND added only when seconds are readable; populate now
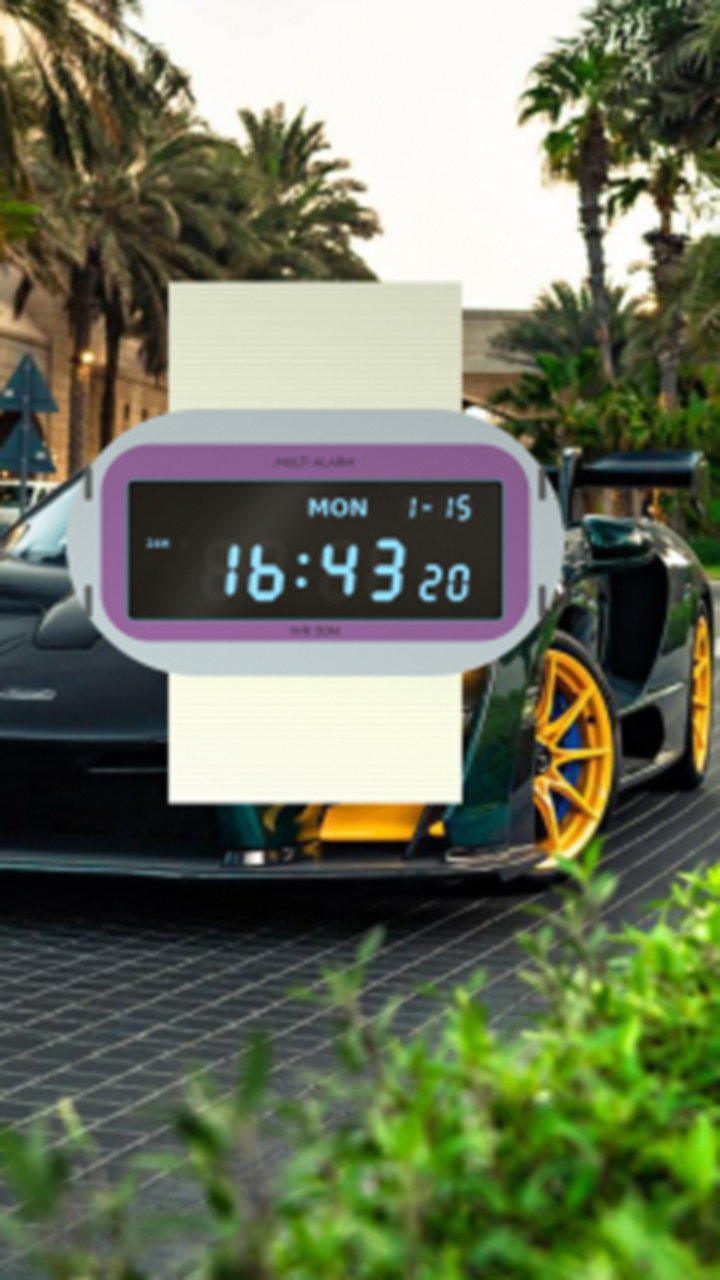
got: h=16 m=43 s=20
